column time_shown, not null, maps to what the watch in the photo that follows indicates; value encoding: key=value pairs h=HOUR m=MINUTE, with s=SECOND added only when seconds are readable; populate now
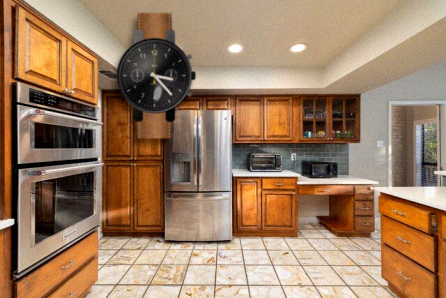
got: h=3 m=23
